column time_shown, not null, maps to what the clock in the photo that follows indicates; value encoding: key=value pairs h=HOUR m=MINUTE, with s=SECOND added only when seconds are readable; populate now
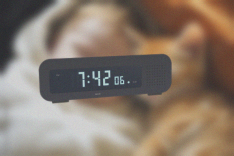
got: h=7 m=42 s=6
